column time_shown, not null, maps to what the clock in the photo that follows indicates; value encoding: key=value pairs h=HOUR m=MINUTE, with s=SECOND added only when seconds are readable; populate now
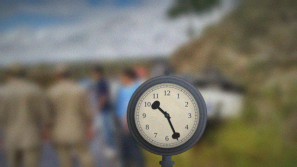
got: h=10 m=26
